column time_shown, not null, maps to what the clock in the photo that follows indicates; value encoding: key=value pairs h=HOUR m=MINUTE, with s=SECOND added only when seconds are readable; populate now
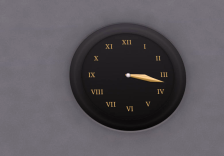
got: h=3 m=17
